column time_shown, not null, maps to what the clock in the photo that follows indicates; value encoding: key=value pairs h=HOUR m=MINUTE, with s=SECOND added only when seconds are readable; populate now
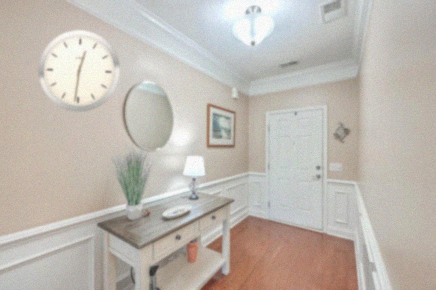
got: h=12 m=31
